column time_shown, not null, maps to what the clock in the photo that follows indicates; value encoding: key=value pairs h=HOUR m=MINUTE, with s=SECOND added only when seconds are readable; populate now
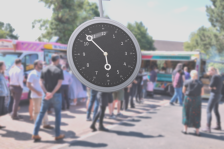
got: h=5 m=53
